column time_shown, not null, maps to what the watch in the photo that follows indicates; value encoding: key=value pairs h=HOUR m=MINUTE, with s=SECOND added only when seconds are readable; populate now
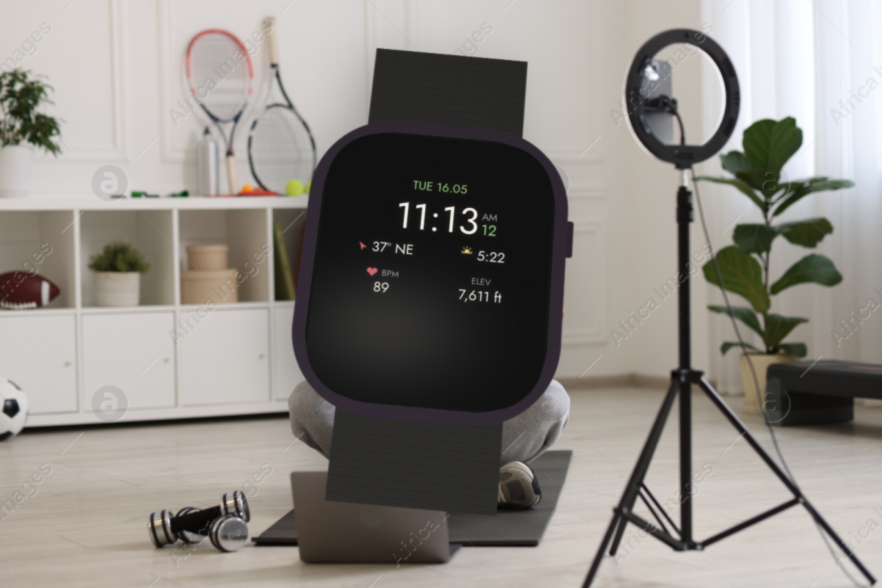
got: h=11 m=13 s=12
